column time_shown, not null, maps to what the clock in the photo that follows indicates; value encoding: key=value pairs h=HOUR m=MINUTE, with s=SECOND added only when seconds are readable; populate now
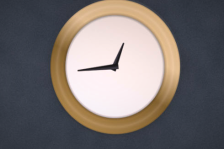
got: h=12 m=44
